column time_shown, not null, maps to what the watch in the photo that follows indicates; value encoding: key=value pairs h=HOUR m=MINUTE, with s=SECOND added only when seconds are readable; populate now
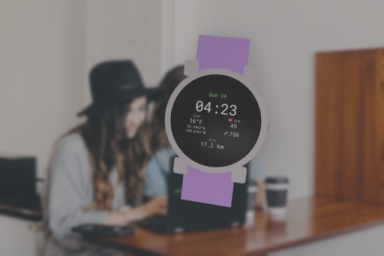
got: h=4 m=23
